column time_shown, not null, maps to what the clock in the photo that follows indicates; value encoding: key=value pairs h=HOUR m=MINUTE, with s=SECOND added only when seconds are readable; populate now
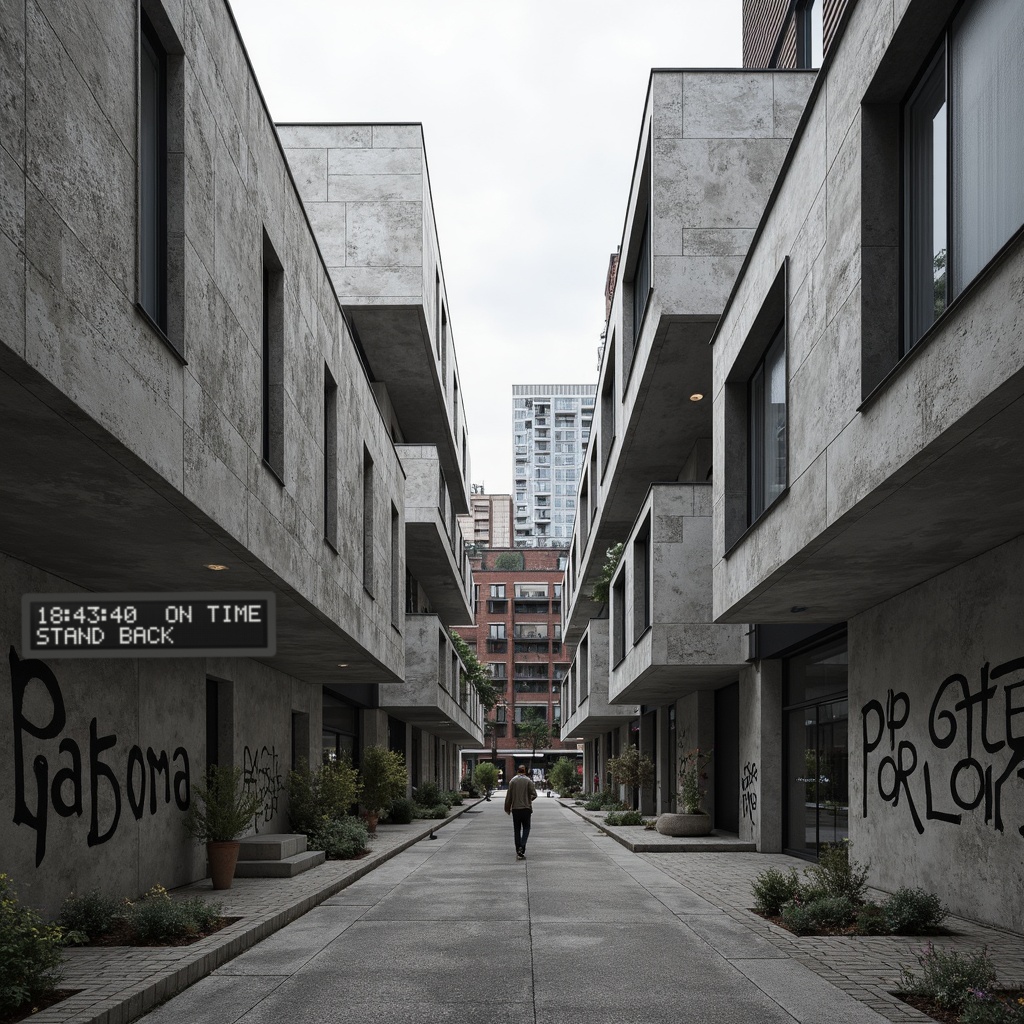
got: h=18 m=43 s=40
